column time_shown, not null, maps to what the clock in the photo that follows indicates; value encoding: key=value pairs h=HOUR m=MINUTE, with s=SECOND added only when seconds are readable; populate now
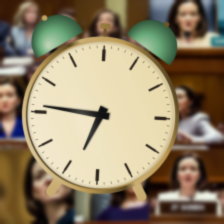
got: h=6 m=46
